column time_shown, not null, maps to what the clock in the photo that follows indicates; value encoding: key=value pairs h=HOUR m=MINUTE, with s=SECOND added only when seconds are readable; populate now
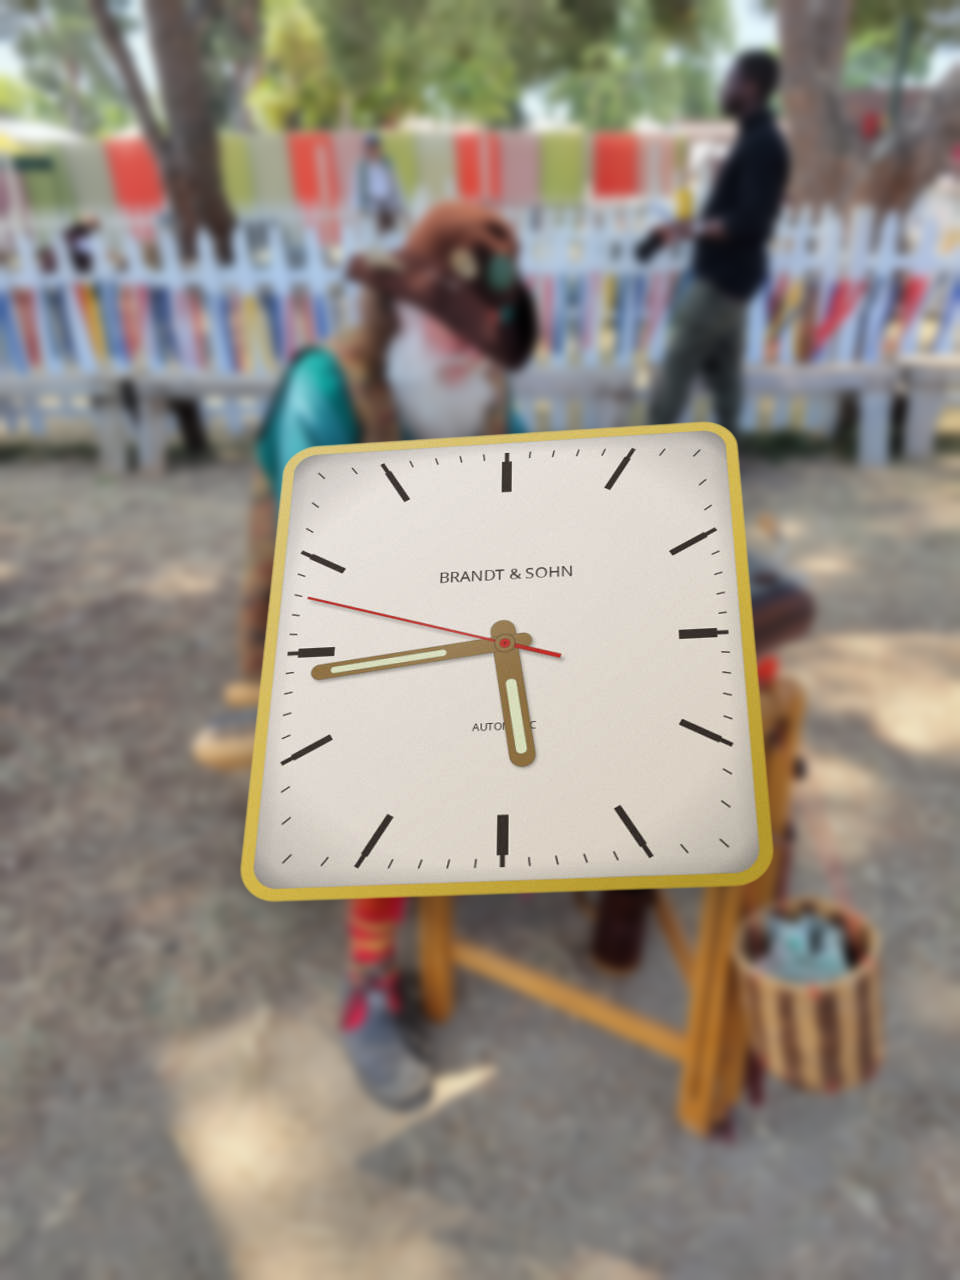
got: h=5 m=43 s=48
